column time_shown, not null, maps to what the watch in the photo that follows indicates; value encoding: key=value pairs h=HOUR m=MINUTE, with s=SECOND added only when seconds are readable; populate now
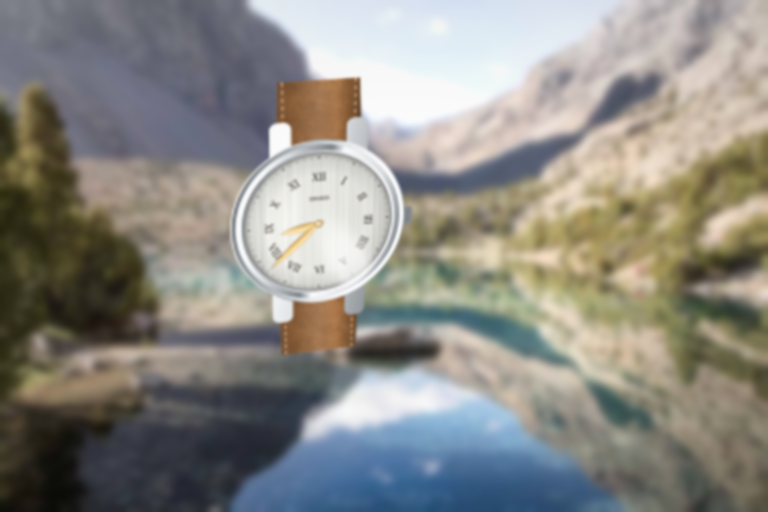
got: h=8 m=38
